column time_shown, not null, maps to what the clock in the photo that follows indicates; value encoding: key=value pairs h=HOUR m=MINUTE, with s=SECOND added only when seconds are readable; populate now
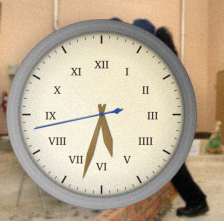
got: h=5 m=32 s=43
